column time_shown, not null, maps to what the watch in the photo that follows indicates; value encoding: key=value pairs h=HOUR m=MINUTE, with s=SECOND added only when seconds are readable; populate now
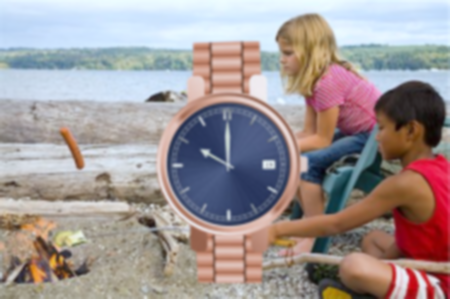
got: h=10 m=0
